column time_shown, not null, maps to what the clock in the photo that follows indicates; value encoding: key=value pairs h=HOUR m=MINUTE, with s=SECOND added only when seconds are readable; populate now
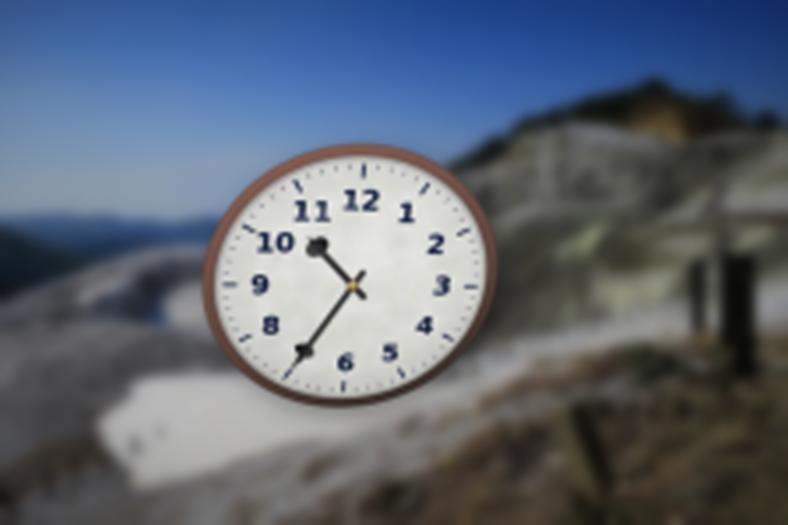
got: h=10 m=35
